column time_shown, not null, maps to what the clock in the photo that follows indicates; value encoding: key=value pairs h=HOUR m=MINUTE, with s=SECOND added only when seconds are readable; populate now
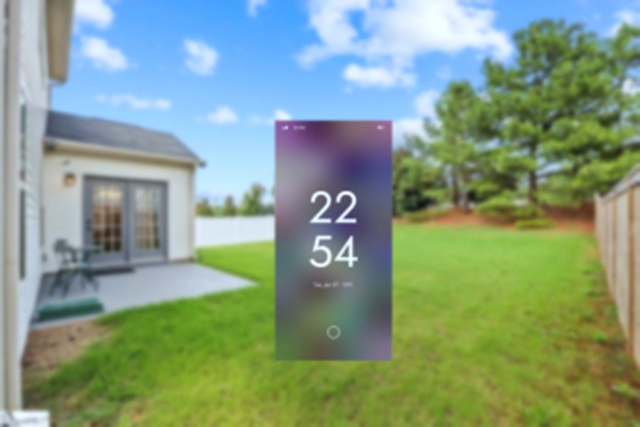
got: h=22 m=54
